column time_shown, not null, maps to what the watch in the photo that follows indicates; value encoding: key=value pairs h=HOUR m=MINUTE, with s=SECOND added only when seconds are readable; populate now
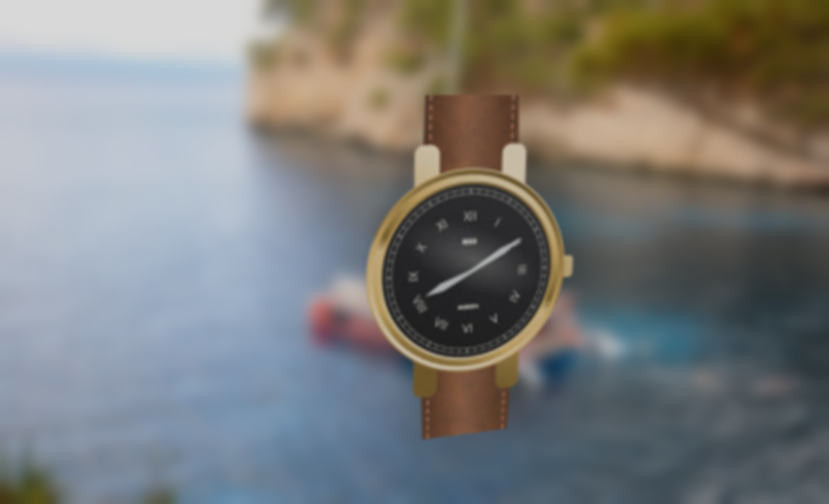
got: h=8 m=10
